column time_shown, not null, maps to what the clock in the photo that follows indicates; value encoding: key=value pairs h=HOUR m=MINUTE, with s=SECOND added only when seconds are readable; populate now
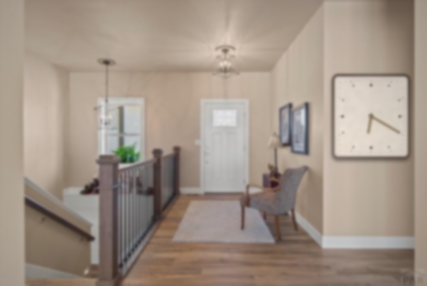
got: h=6 m=20
